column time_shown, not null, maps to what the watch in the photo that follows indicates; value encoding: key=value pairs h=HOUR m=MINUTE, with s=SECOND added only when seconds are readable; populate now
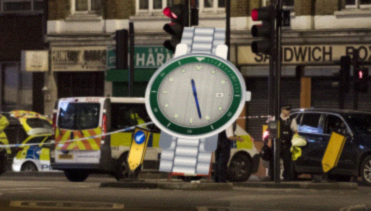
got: h=11 m=27
